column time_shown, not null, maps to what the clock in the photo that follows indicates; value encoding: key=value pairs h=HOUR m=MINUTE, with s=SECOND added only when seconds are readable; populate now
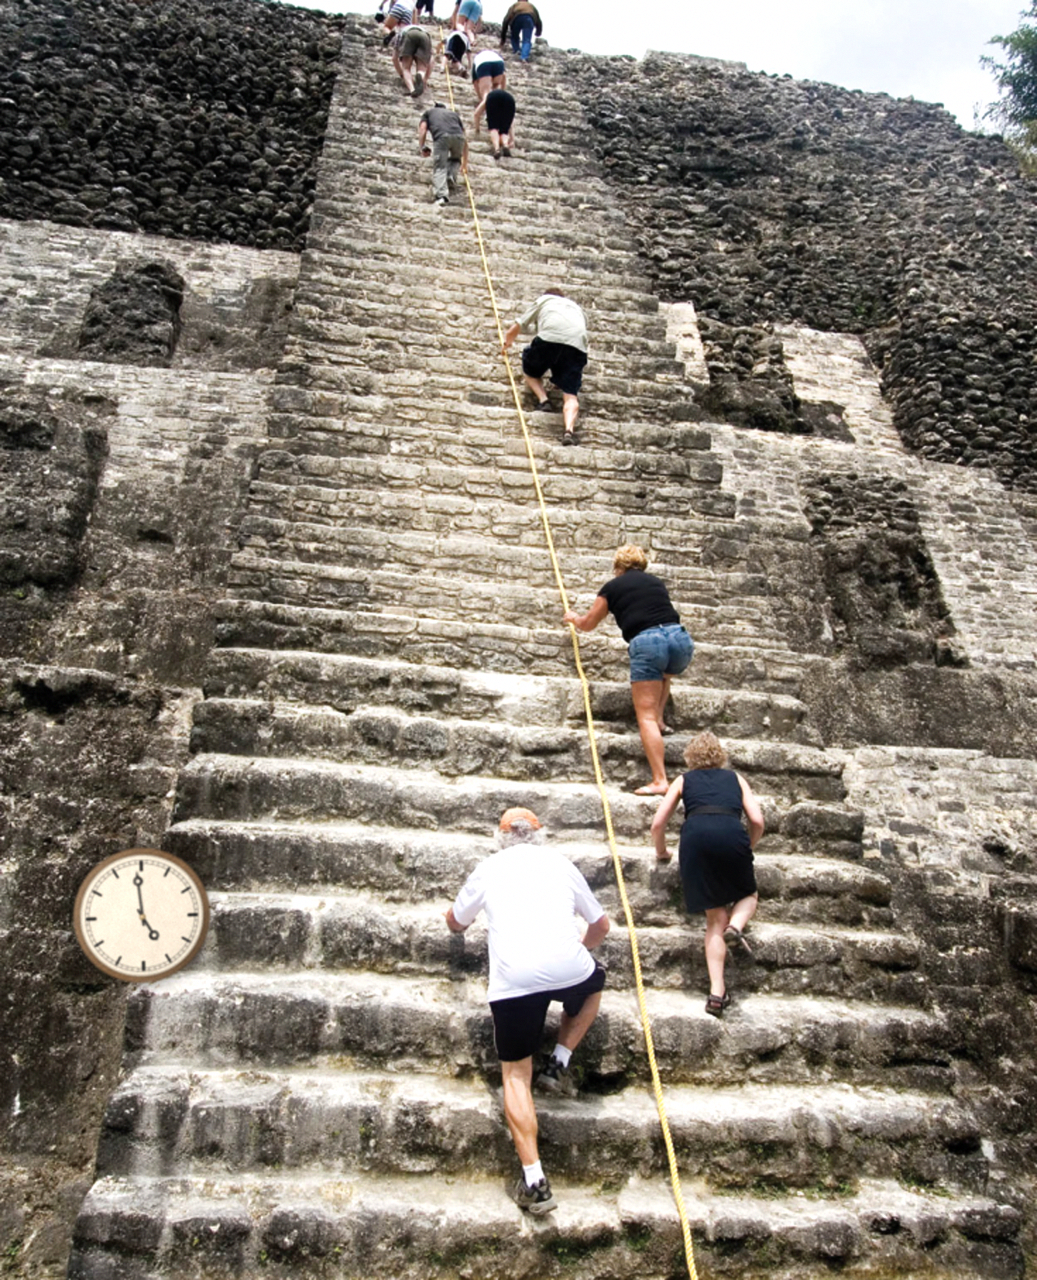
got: h=4 m=59
